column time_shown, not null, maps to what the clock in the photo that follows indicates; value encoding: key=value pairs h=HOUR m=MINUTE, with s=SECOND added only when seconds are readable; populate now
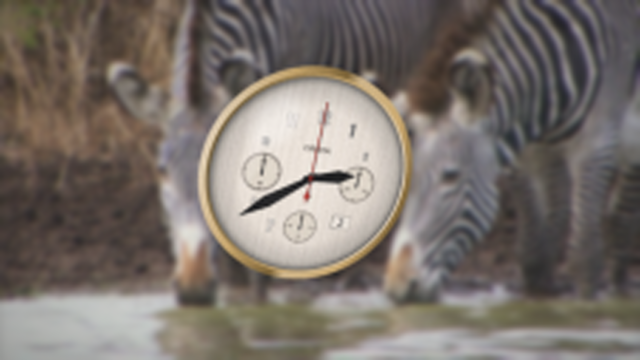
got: h=2 m=39
